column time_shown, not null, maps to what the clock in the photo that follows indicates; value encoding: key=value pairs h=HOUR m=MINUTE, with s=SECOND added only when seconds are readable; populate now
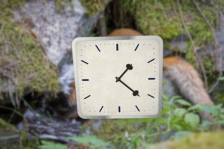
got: h=1 m=22
